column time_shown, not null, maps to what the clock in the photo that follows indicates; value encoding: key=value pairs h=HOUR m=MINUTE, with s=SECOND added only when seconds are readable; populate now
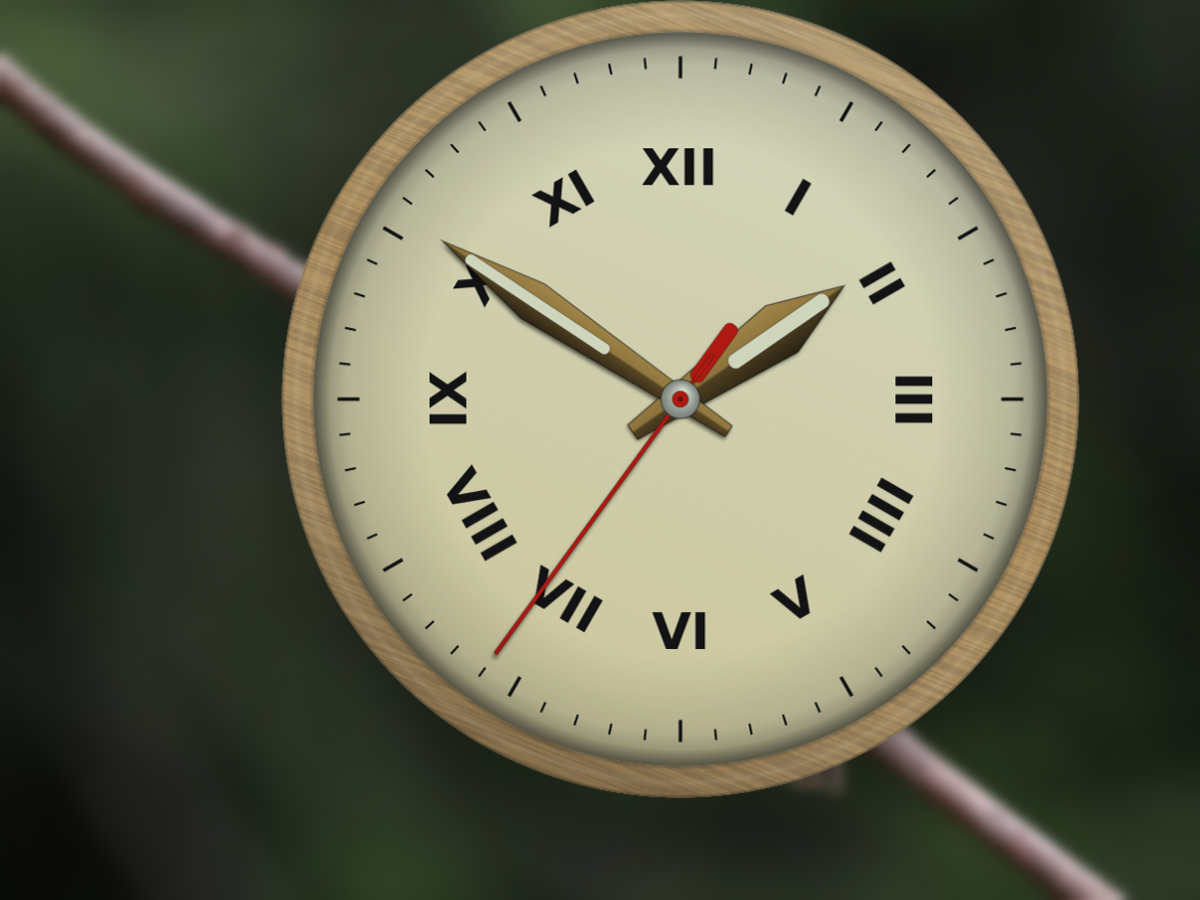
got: h=1 m=50 s=36
